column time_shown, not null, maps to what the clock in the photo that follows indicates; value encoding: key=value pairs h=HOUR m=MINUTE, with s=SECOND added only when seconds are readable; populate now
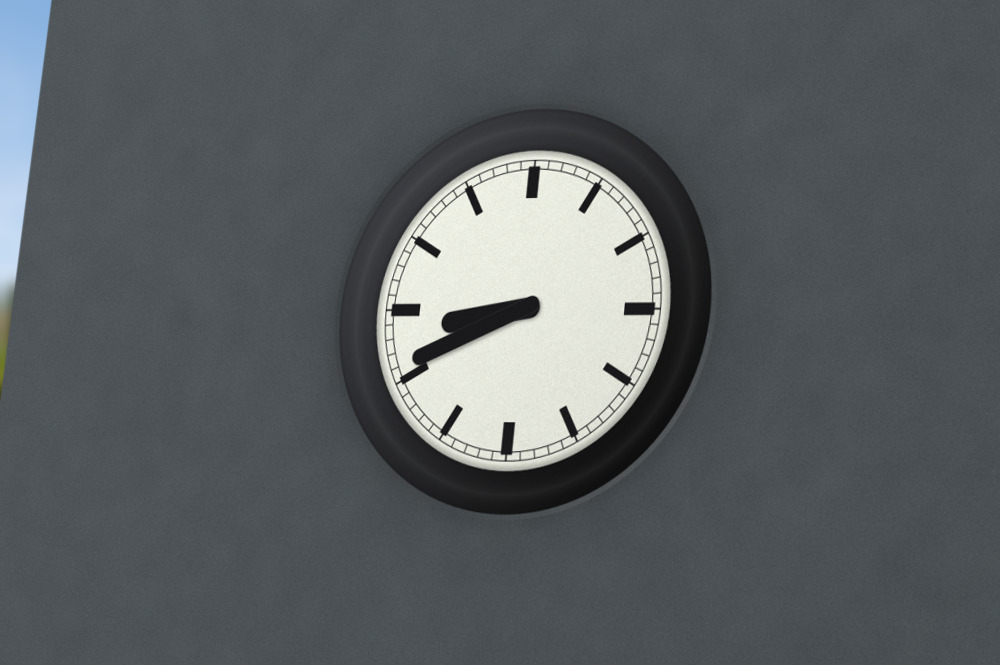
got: h=8 m=41
